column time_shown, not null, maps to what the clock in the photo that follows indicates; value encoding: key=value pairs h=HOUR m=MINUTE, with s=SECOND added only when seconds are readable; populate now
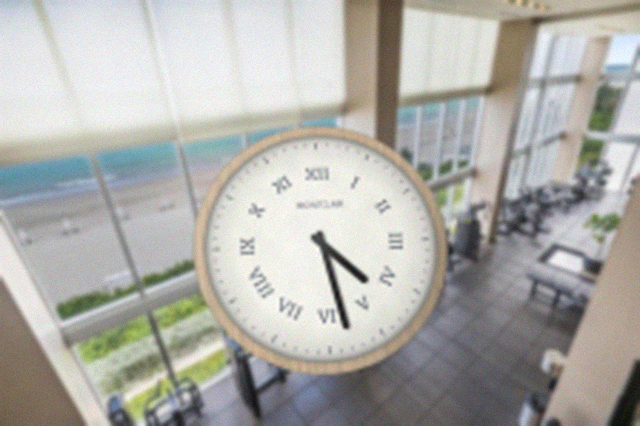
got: h=4 m=28
